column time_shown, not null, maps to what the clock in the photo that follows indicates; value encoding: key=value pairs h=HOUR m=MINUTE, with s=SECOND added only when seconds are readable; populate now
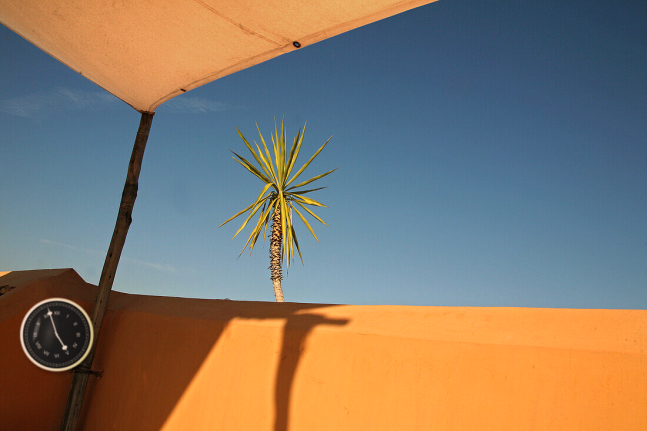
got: h=4 m=57
